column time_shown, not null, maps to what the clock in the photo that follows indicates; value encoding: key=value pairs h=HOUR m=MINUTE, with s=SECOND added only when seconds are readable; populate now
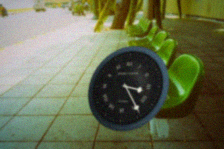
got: h=3 m=24
